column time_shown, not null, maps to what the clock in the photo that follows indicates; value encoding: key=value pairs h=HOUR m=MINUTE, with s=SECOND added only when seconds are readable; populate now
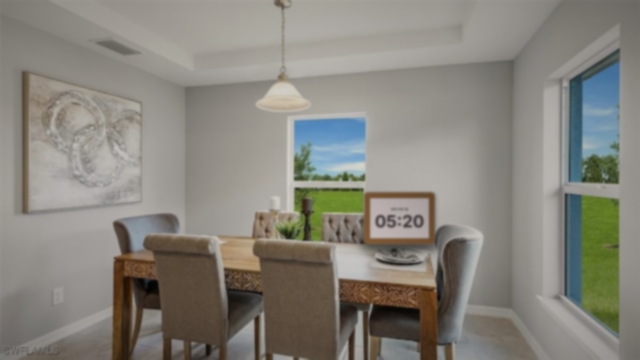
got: h=5 m=20
